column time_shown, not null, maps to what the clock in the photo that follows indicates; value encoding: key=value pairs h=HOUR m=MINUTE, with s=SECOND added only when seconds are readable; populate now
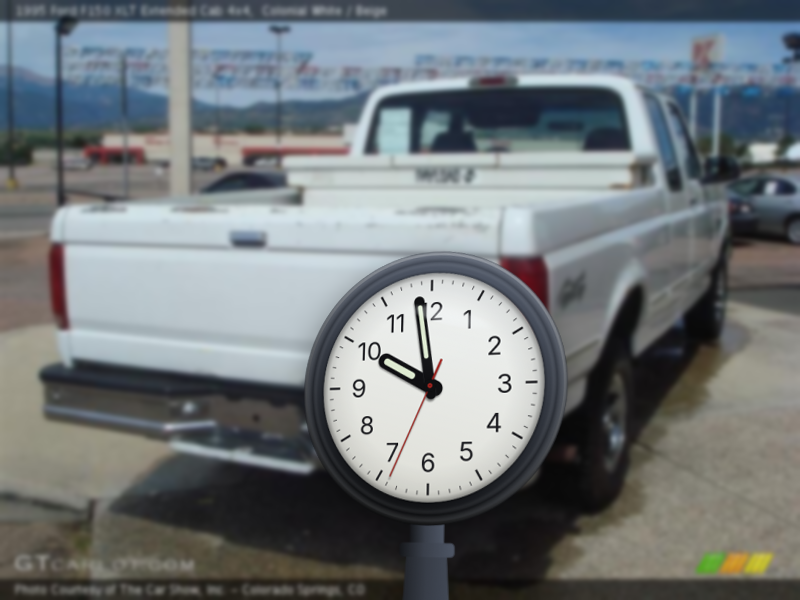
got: h=9 m=58 s=34
